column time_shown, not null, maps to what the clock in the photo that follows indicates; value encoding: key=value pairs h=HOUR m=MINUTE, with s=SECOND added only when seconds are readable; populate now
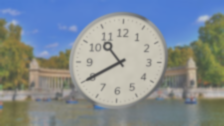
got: h=10 m=40
